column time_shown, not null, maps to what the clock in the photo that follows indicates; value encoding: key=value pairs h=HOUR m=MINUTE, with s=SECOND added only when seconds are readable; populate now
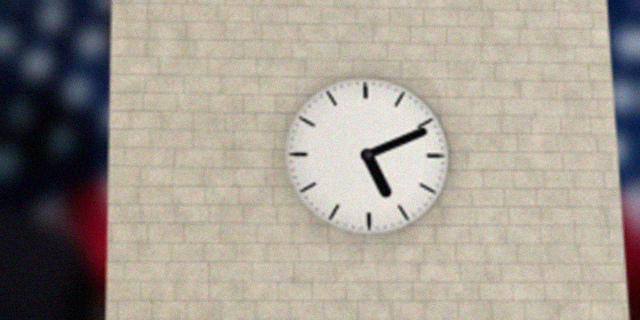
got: h=5 m=11
